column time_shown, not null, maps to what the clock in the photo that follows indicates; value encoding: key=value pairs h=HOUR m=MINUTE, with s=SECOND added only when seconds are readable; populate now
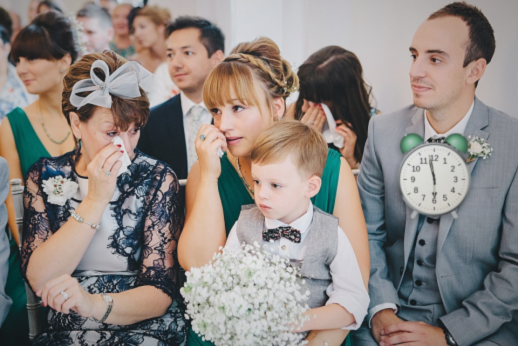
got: h=5 m=58
